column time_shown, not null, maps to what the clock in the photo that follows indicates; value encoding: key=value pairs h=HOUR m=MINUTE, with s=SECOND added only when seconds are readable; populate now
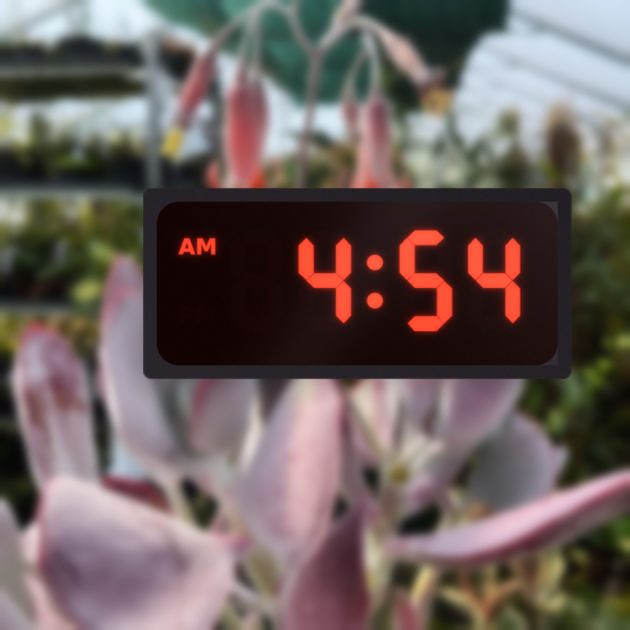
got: h=4 m=54
